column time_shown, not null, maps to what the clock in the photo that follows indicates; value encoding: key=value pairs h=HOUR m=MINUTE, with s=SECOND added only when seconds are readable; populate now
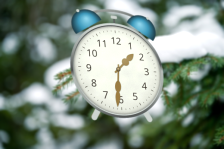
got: h=1 m=31
